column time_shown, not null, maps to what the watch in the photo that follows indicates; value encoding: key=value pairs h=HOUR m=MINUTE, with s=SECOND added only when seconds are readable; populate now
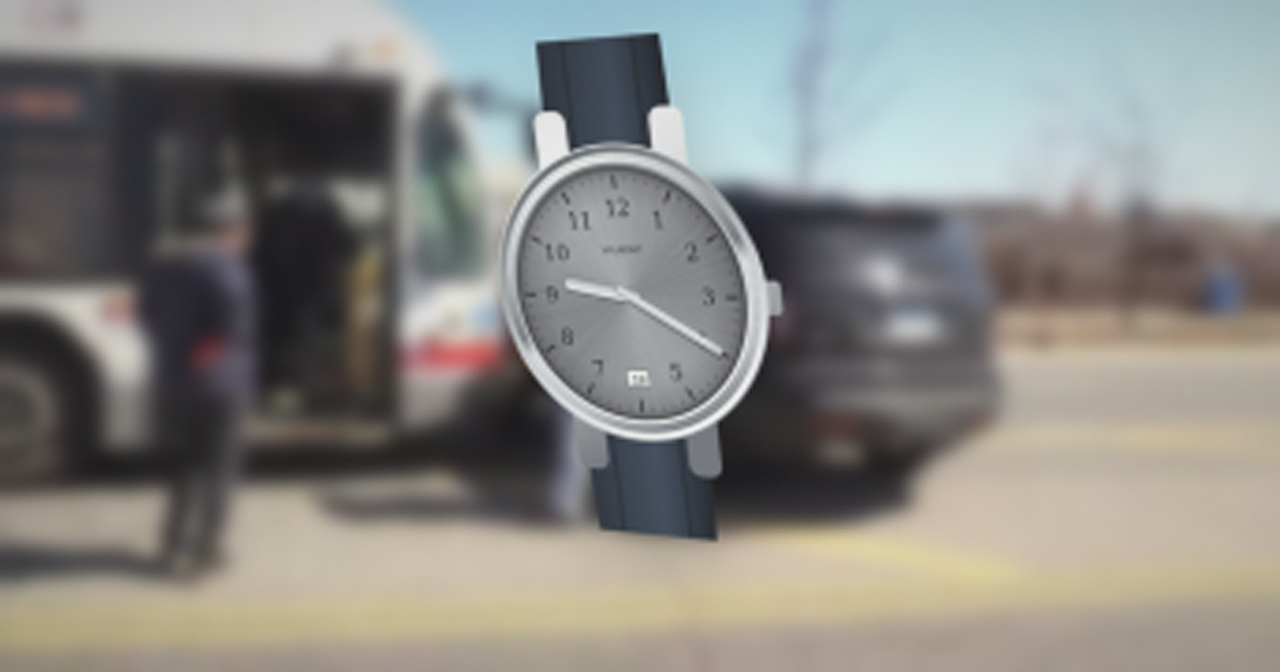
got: h=9 m=20
